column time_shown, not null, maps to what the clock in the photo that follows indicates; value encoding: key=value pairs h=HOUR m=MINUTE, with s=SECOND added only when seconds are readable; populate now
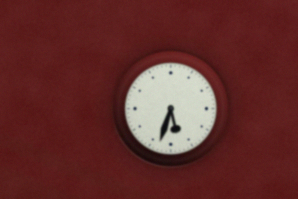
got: h=5 m=33
